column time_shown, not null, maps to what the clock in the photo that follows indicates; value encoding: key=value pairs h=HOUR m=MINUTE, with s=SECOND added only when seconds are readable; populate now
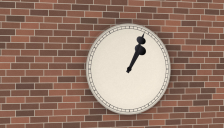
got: h=1 m=4
